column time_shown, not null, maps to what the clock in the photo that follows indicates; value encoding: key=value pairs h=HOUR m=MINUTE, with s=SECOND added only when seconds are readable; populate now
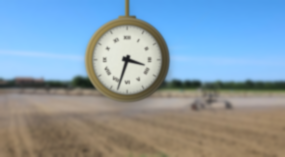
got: h=3 m=33
